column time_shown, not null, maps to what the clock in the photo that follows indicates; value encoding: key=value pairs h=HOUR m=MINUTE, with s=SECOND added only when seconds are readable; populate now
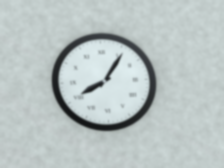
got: h=8 m=6
